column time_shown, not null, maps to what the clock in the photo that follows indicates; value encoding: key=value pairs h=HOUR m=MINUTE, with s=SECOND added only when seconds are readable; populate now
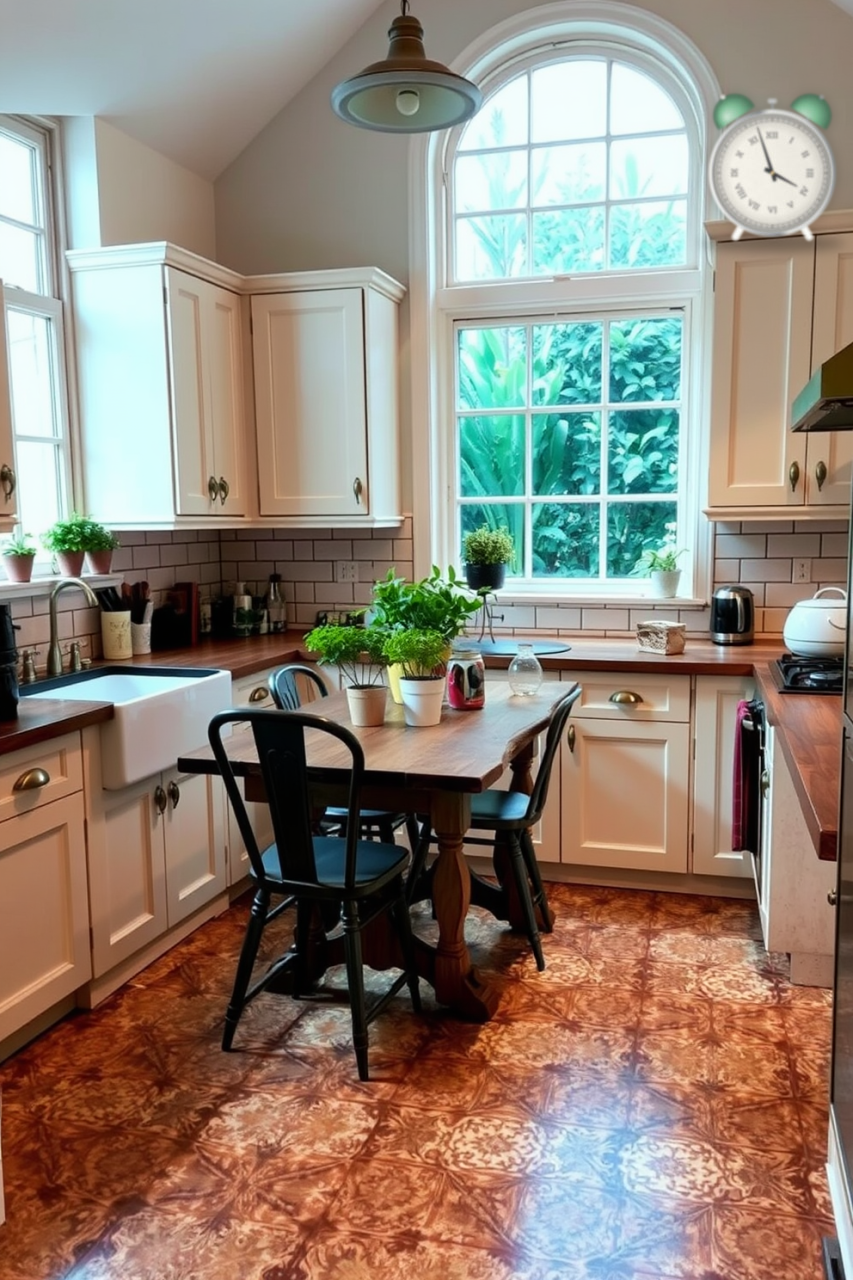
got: h=3 m=57
